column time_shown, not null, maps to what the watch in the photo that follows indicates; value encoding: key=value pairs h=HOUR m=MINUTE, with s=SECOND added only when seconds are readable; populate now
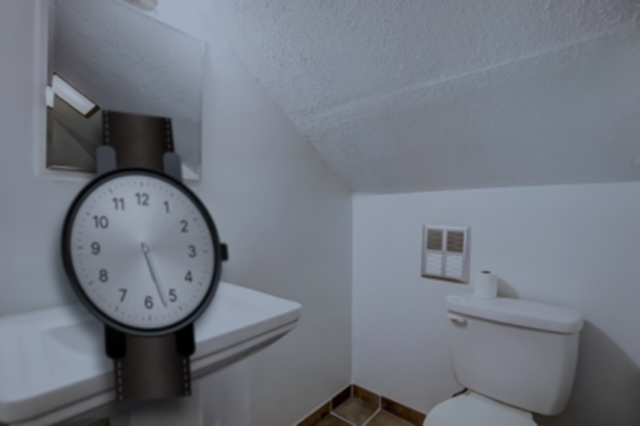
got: h=5 m=27
